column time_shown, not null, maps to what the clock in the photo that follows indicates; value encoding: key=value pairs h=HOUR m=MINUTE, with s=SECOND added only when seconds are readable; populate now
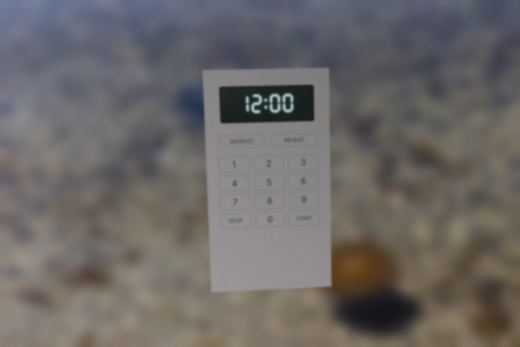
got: h=12 m=0
